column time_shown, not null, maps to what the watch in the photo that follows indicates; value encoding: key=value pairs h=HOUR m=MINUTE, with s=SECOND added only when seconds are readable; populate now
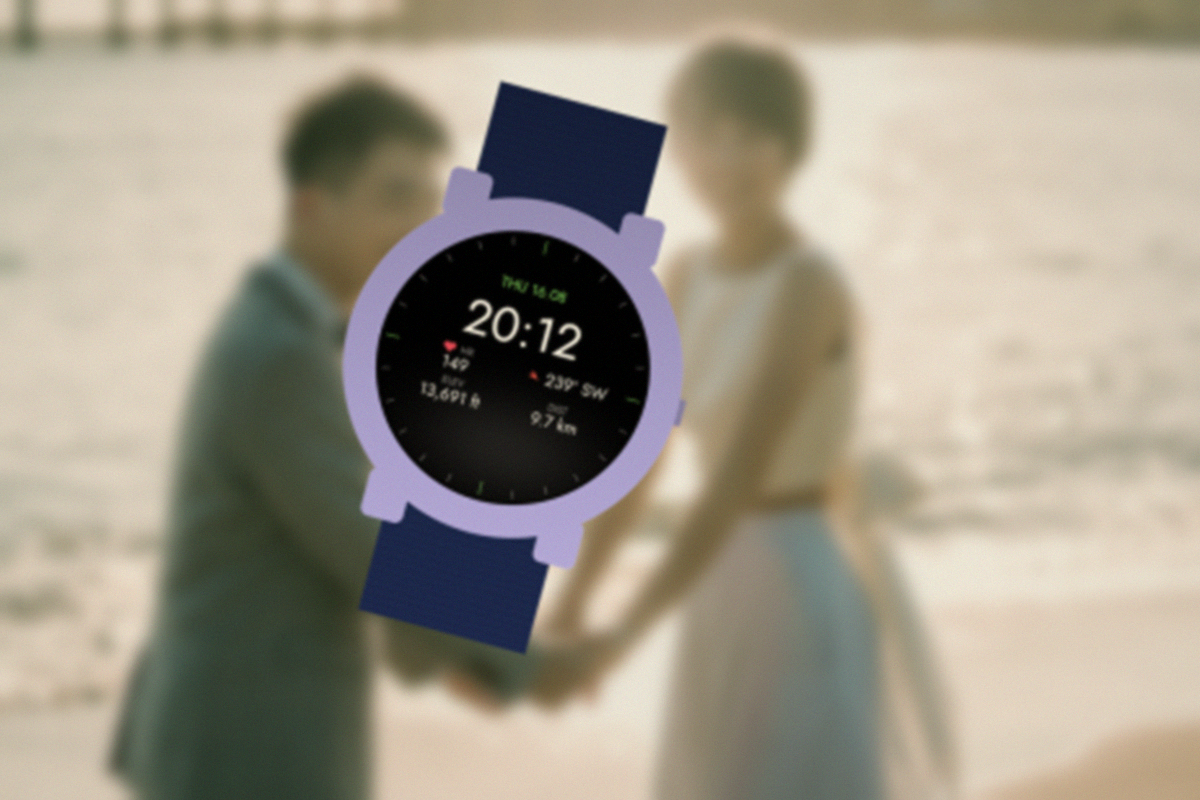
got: h=20 m=12
